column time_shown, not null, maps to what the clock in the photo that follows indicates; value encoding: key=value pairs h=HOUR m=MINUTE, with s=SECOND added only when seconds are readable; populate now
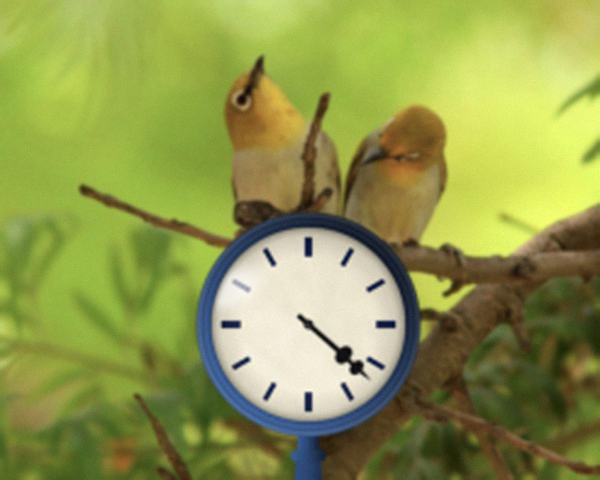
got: h=4 m=22
